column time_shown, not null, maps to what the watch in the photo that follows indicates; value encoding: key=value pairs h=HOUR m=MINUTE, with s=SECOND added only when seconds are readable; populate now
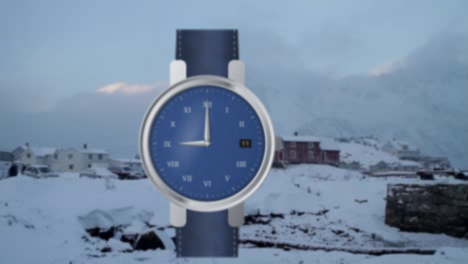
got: h=9 m=0
